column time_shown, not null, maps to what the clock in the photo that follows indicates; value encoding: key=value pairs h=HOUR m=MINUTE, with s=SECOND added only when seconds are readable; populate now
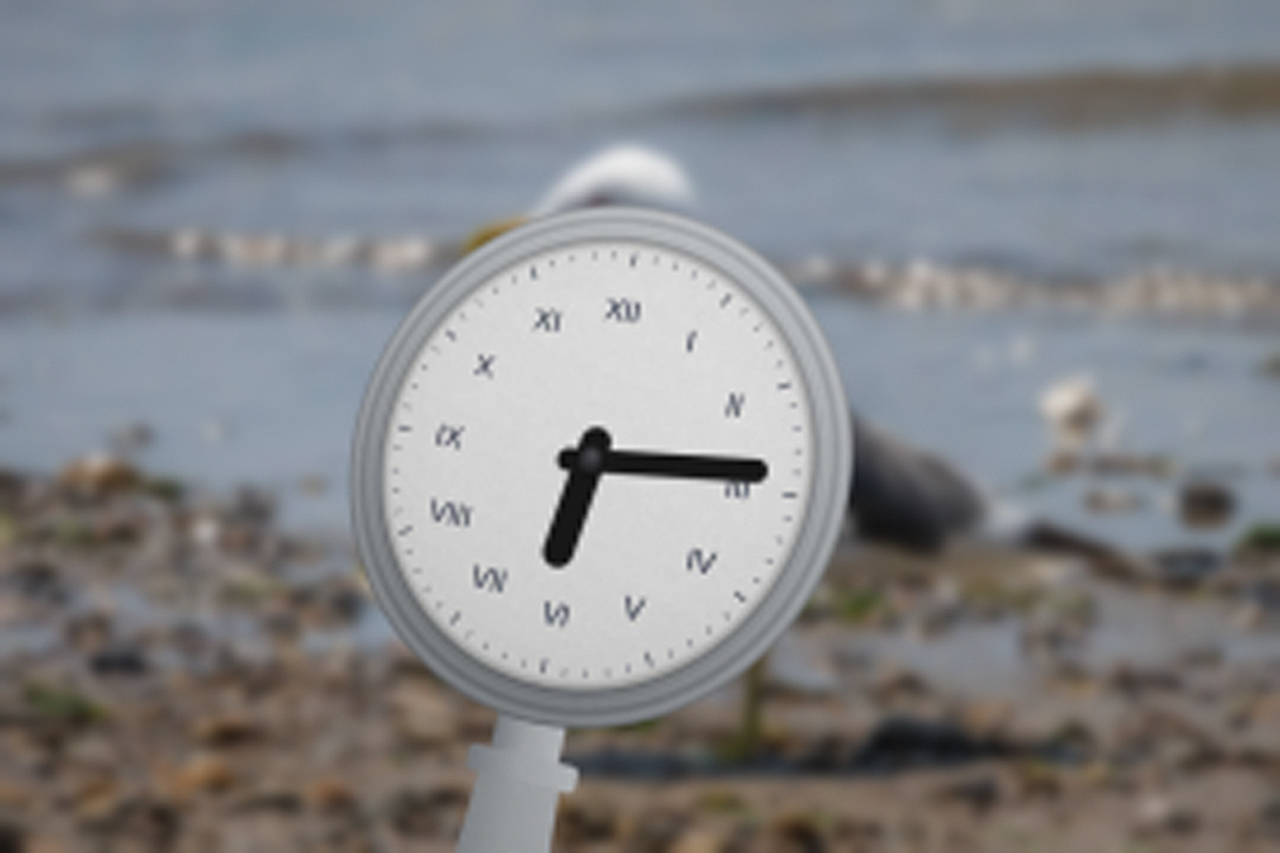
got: h=6 m=14
